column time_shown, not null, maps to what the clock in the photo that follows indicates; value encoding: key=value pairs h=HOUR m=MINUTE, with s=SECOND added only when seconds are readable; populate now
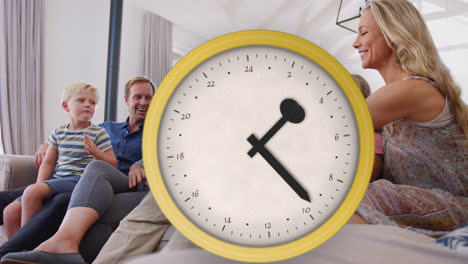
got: h=3 m=24
